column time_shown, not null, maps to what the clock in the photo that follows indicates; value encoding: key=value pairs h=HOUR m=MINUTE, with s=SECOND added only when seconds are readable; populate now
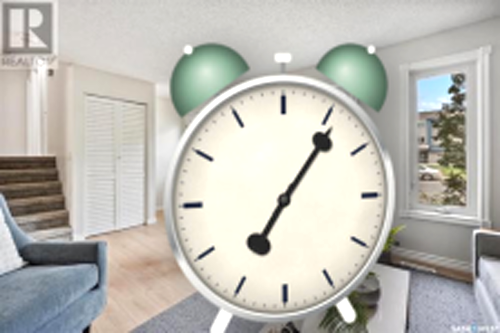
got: h=7 m=6
